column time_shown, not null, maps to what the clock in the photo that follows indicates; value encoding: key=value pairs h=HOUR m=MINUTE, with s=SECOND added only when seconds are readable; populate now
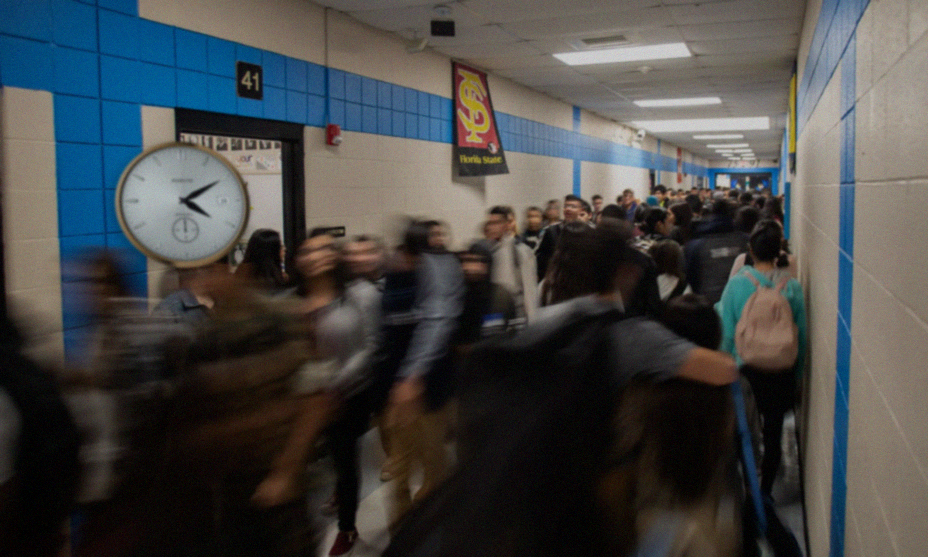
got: h=4 m=10
